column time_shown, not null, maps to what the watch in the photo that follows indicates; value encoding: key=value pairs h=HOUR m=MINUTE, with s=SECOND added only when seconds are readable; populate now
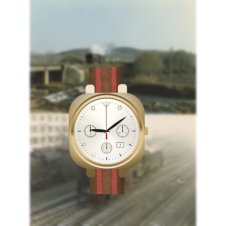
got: h=9 m=9
